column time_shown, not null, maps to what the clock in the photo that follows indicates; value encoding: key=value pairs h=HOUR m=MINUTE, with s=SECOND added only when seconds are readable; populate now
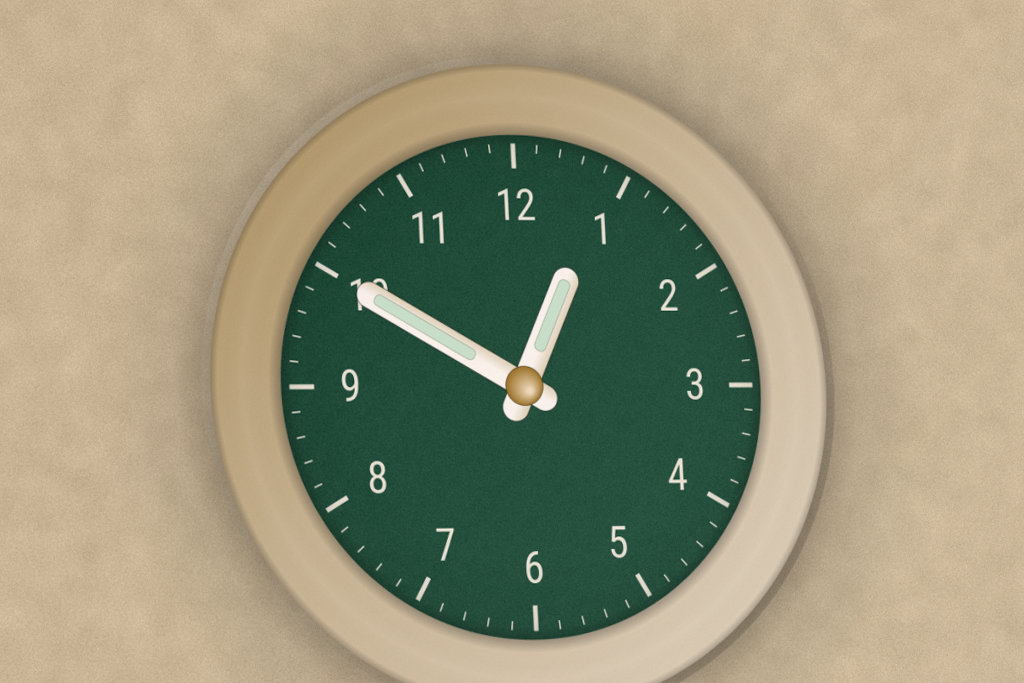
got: h=12 m=50
